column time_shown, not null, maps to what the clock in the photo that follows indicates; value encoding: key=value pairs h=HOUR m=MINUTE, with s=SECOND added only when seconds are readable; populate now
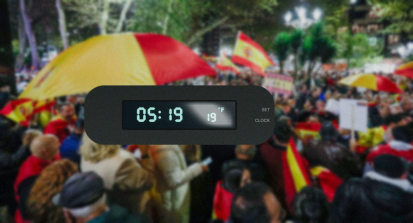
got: h=5 m=19
